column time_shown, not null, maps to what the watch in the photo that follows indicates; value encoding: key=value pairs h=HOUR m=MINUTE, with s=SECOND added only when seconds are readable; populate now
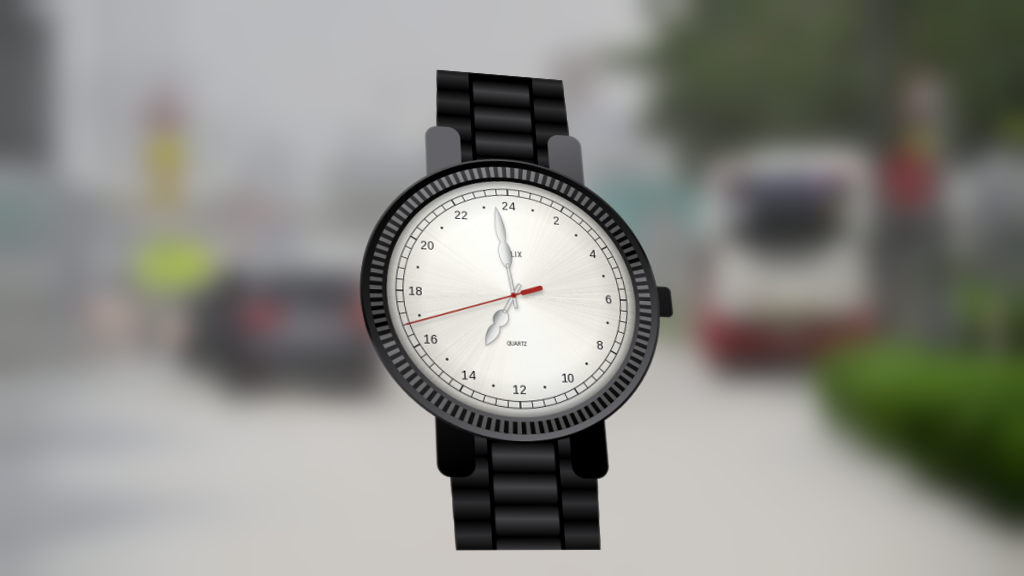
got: h=13 m=58 s=42
